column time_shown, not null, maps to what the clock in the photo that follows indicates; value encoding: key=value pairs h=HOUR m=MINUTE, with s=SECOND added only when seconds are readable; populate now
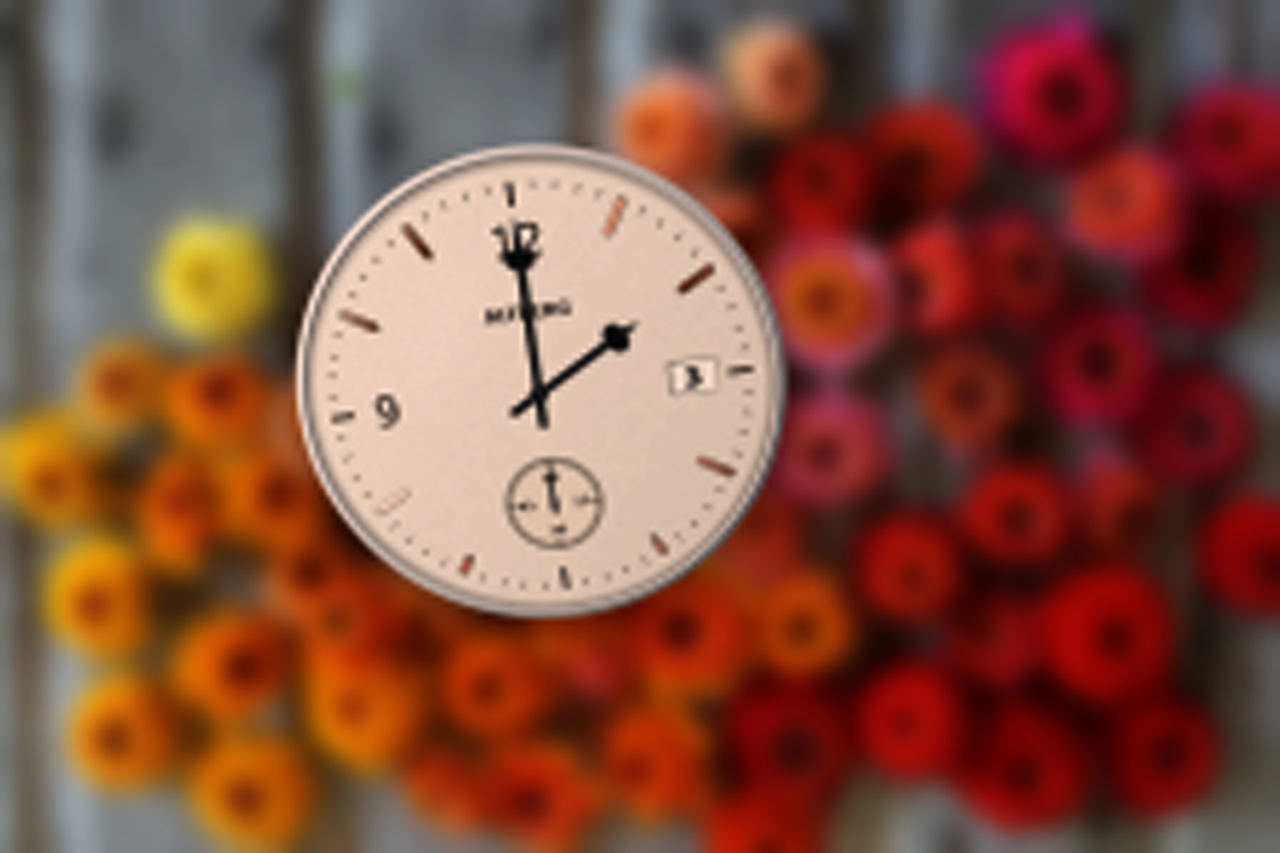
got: h=2 m=0
